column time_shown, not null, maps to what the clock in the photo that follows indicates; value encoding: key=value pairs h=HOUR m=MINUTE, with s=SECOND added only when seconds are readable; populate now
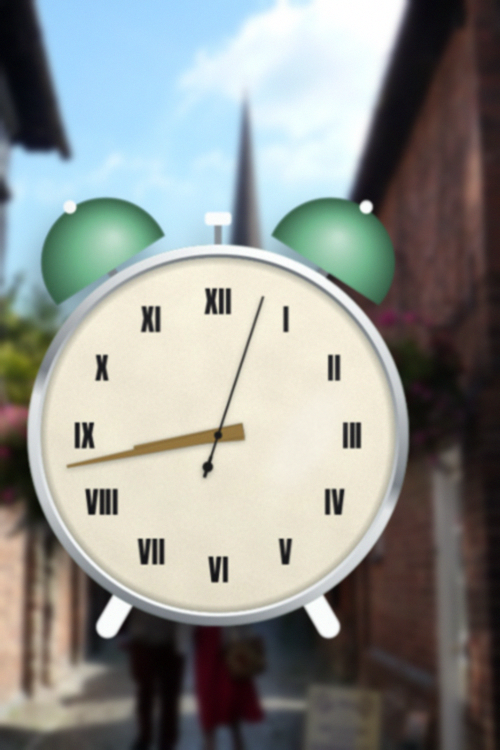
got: h=8 m=43 s=3
